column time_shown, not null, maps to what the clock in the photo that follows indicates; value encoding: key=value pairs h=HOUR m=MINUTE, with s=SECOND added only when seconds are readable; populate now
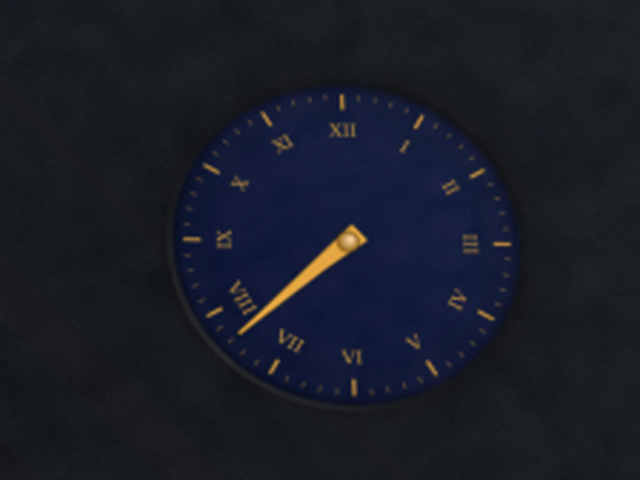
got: h=7 m=38
